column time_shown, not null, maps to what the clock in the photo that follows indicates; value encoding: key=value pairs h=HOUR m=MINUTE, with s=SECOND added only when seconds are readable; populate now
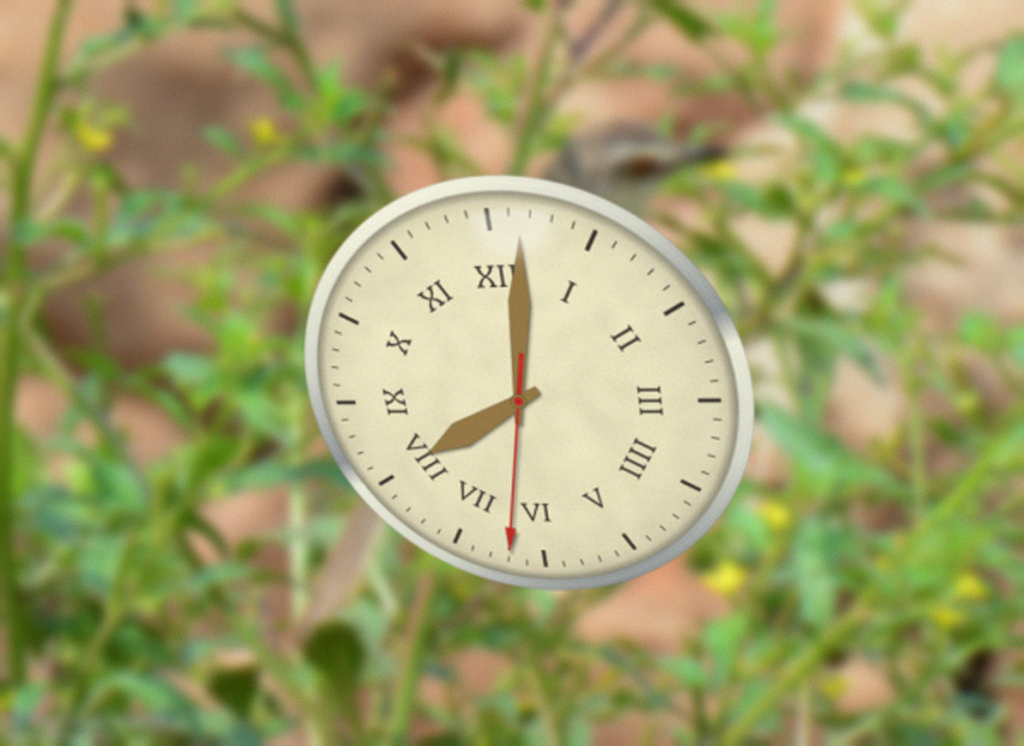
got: h=8 m=1 s=32
